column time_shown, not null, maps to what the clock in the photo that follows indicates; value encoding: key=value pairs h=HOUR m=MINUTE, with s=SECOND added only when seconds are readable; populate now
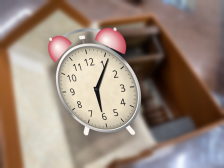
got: h=6 m=6
